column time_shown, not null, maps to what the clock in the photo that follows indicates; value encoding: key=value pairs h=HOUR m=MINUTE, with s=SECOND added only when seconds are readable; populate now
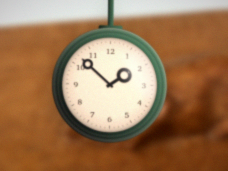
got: h=1 m=52
